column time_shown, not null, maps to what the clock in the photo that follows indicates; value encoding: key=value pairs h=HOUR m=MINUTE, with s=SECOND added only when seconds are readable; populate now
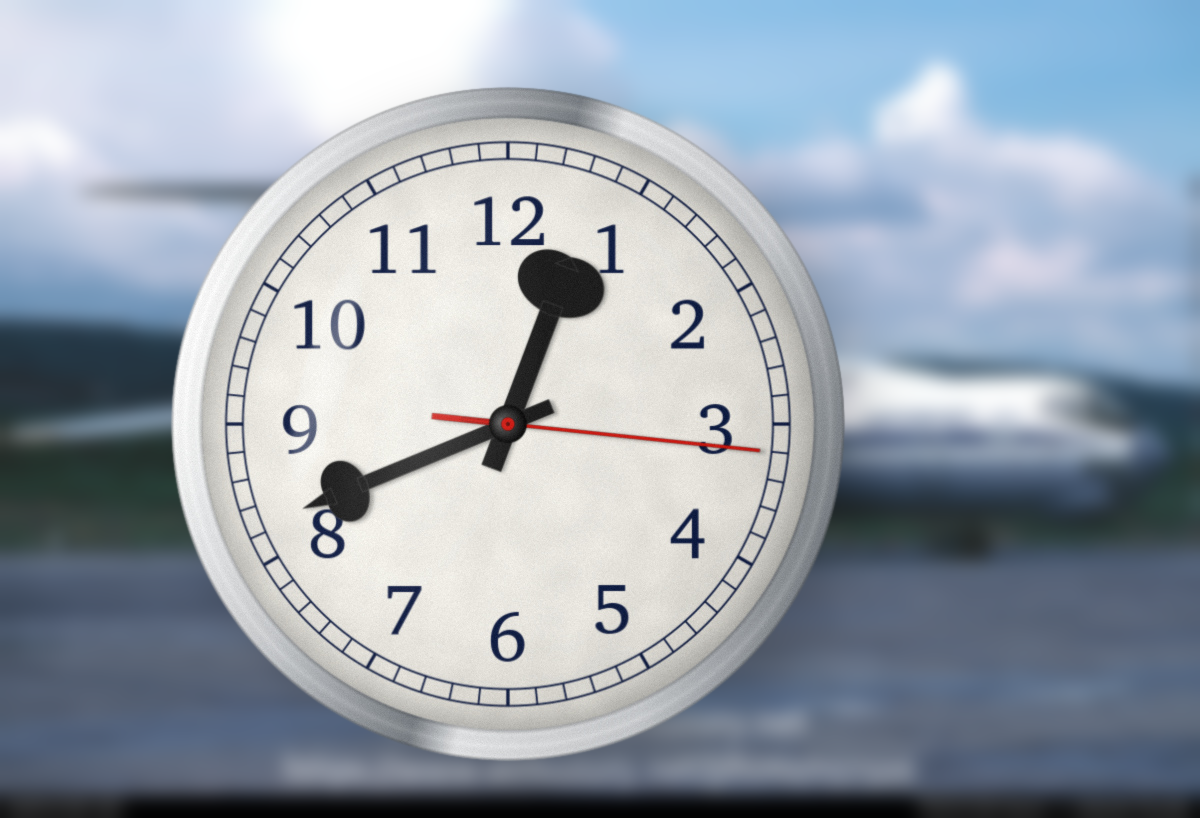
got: h=12 m=41 s=16
